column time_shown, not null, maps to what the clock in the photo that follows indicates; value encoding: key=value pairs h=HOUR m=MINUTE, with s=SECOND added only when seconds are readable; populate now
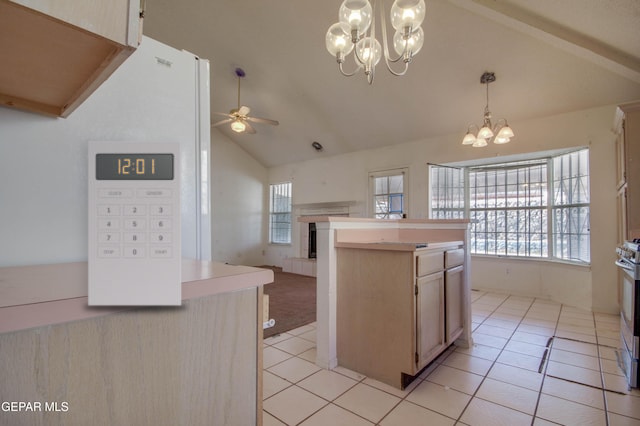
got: h=12 m=1
